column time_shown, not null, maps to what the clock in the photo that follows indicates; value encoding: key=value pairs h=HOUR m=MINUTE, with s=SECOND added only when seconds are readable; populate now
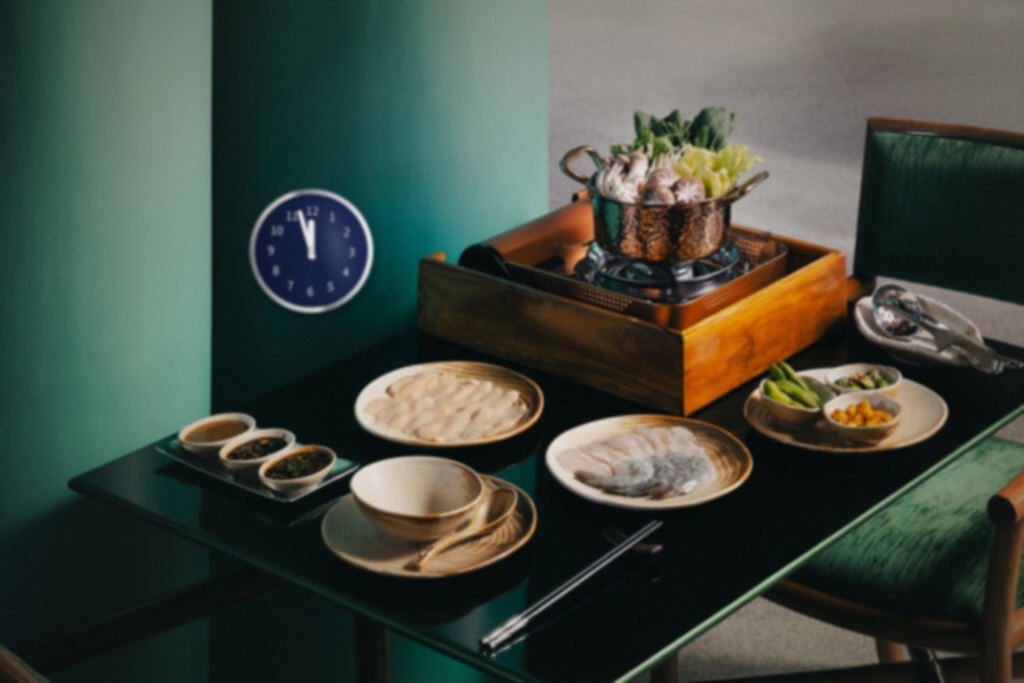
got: h=11 m=57
